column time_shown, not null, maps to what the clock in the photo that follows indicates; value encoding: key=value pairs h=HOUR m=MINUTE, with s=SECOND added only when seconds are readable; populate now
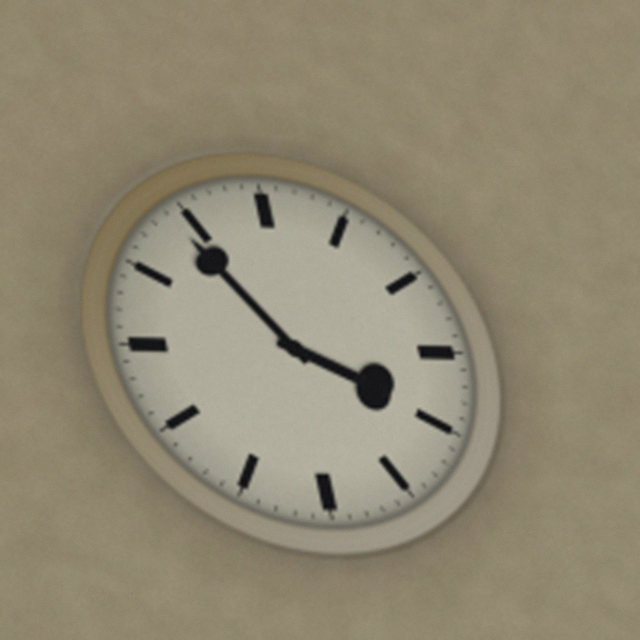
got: h=3 m=54
